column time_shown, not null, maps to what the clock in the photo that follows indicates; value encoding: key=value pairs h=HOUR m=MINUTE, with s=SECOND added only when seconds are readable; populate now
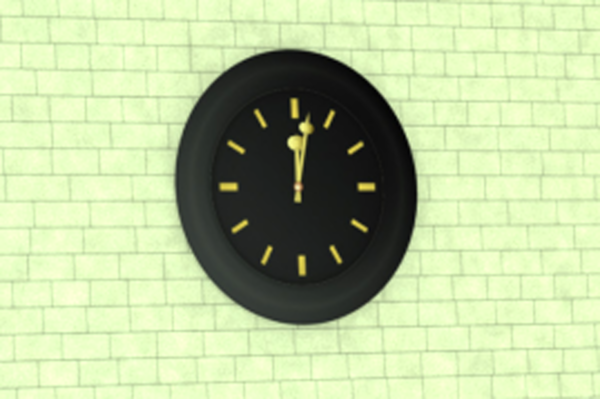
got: h=12 m=2
